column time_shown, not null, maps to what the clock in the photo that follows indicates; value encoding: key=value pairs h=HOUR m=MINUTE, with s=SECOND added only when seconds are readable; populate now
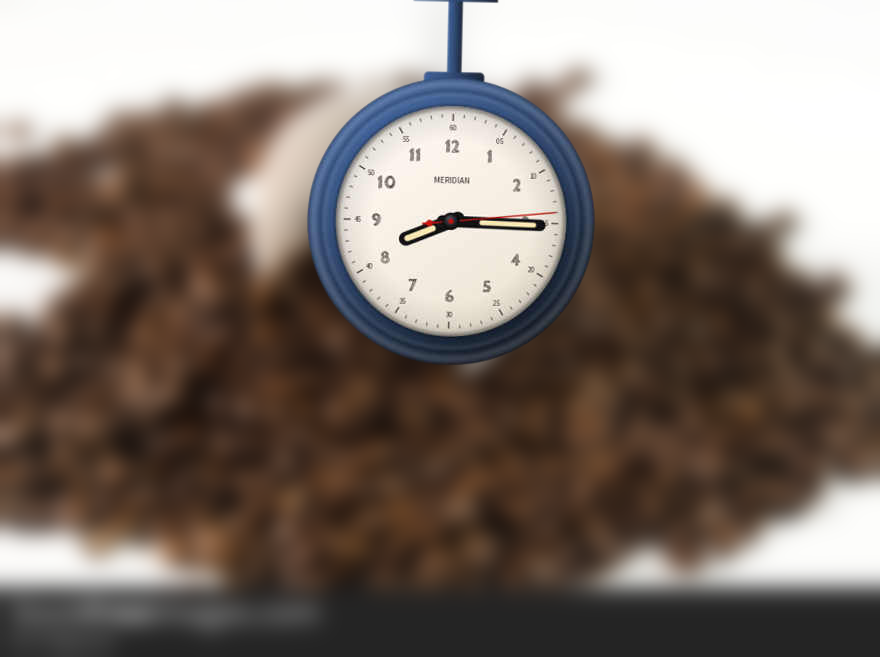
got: h=8 m=15 s=14
